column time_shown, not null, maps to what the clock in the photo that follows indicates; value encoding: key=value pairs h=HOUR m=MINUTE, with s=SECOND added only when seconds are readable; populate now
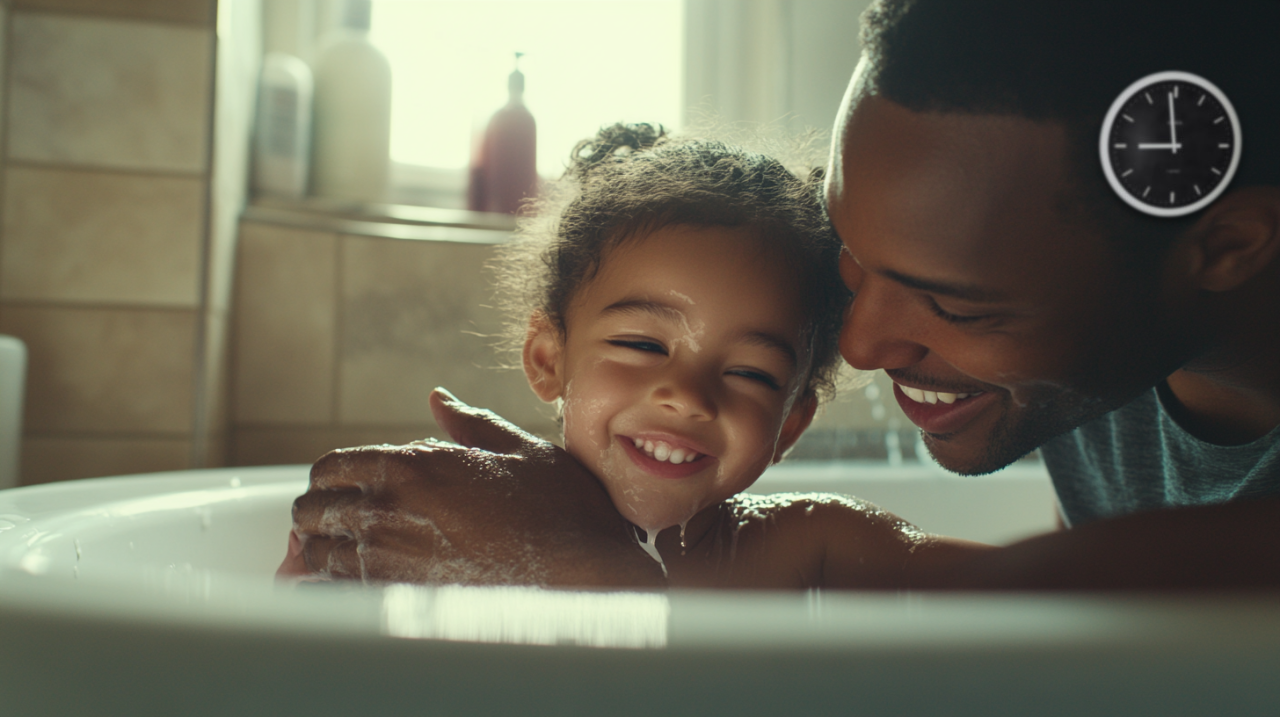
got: h=8 m=59
